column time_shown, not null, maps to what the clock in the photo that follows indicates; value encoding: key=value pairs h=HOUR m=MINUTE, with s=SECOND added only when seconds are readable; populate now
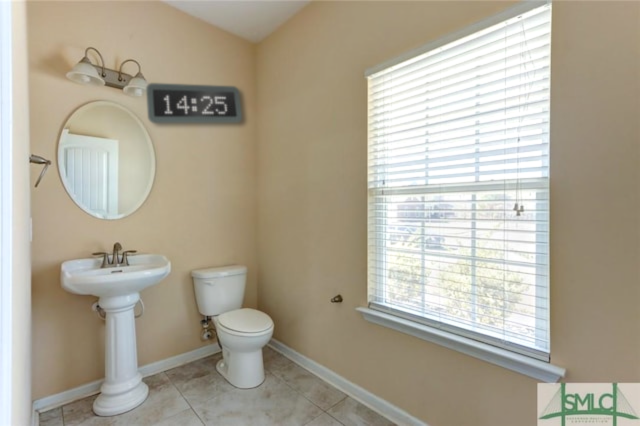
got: h=14 m=25
